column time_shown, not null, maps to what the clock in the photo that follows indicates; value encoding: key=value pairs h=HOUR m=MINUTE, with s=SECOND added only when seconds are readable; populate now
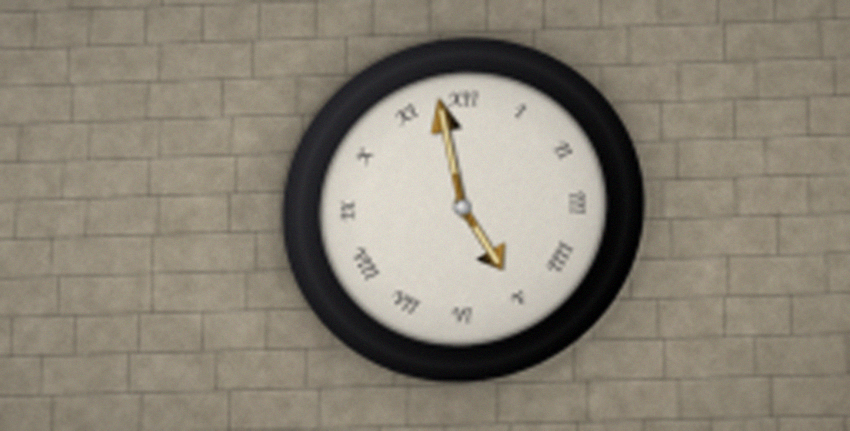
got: h=4 m=58
